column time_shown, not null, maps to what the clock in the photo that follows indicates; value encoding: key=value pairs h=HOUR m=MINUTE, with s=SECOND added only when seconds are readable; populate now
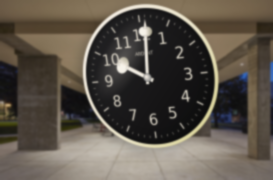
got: h=10 m=1
